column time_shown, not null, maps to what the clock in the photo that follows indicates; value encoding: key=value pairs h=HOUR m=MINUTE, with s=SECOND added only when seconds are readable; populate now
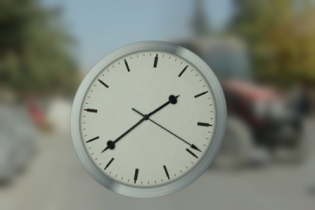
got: h=1 m=37 s=19
